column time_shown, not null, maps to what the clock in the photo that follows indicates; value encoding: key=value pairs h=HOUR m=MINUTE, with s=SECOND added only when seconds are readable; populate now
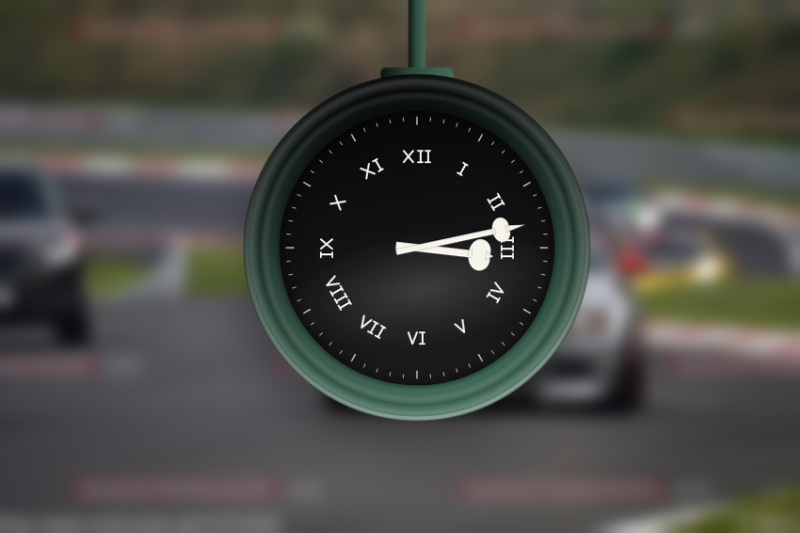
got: h=3 m=13
